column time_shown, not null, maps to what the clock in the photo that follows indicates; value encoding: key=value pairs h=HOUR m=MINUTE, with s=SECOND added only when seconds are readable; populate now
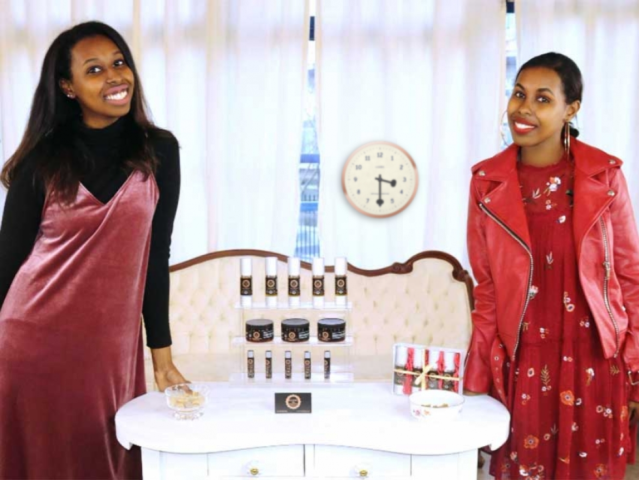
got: h=3 m=30
